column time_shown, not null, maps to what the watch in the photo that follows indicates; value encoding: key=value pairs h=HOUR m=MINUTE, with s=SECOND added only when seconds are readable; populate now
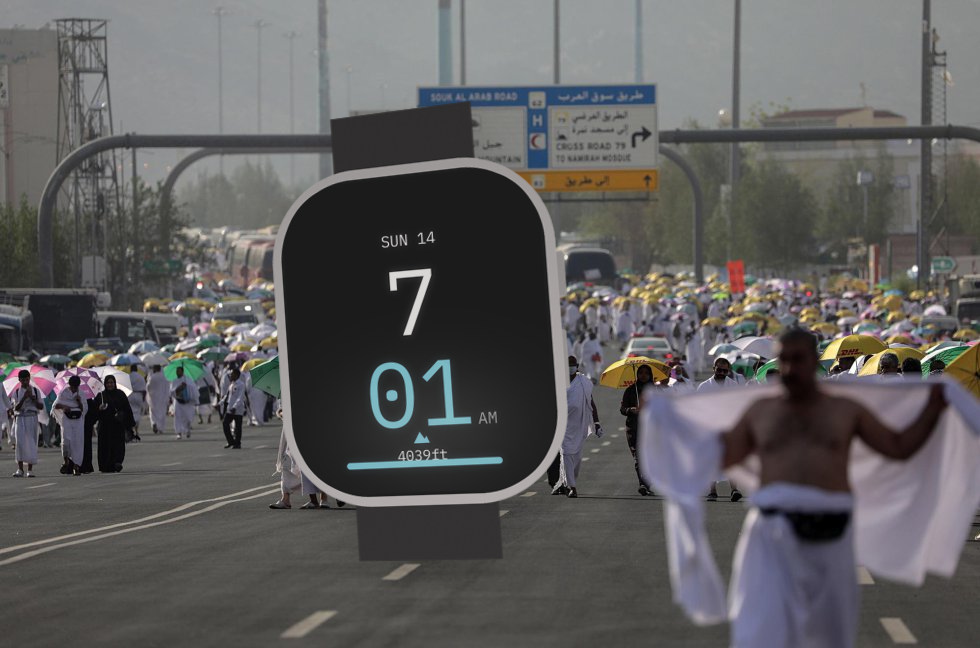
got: h=7 m=1
